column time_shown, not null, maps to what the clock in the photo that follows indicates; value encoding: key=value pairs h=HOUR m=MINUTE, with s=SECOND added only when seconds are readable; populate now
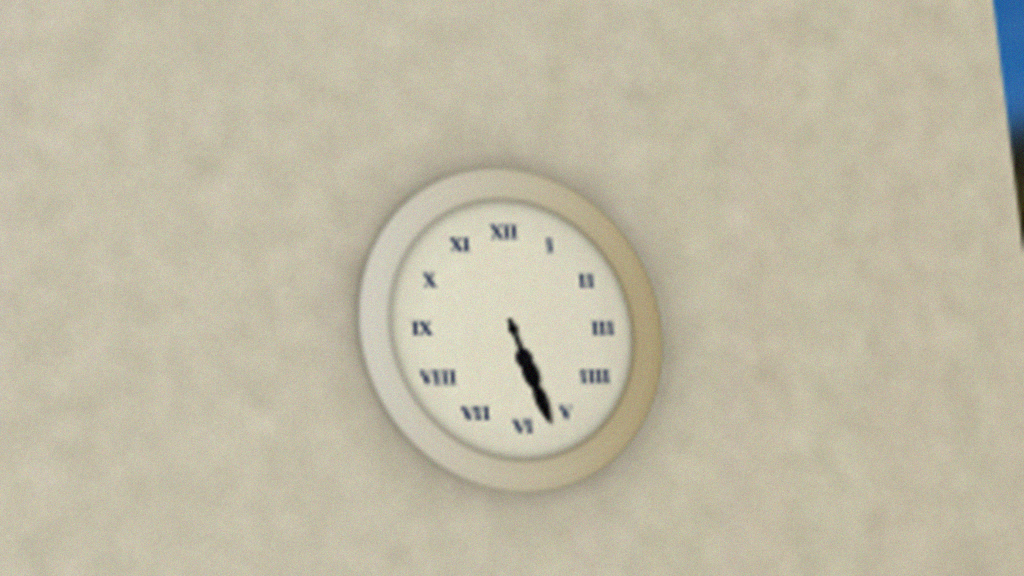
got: h=5 m=27
